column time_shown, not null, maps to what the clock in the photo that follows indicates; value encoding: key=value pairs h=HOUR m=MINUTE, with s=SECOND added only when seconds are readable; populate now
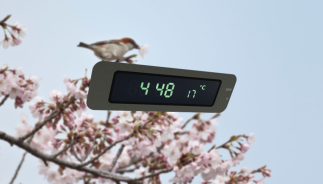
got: h=4 m=48
